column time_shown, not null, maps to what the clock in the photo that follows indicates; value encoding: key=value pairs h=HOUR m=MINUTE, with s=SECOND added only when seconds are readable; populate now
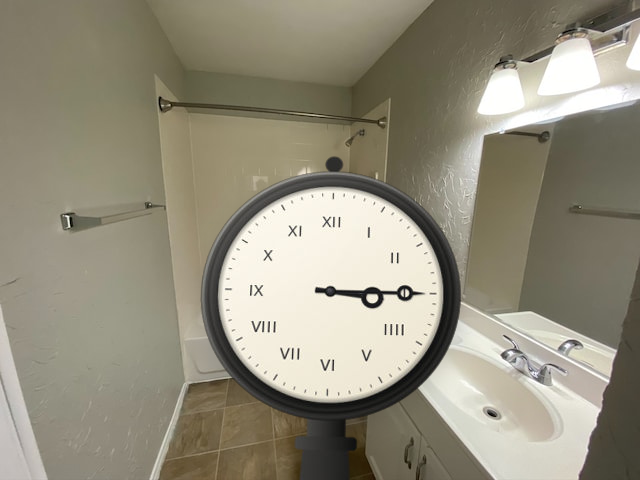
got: h=3 m=15
